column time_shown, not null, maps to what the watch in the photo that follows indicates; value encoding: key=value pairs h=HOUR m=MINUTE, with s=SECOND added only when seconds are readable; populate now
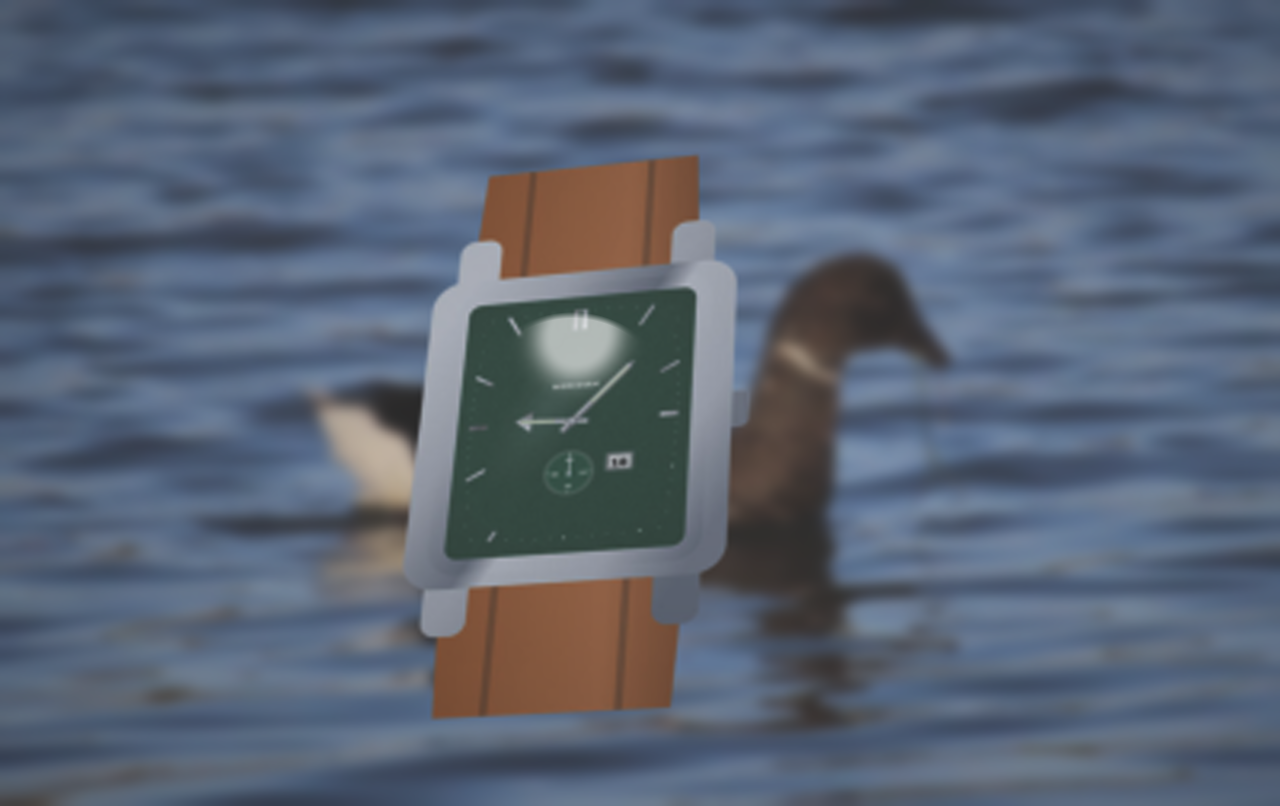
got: h=9 m=7
